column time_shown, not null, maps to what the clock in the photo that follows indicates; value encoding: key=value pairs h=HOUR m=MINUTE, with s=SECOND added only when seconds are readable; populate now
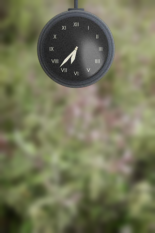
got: h=6 m=37
